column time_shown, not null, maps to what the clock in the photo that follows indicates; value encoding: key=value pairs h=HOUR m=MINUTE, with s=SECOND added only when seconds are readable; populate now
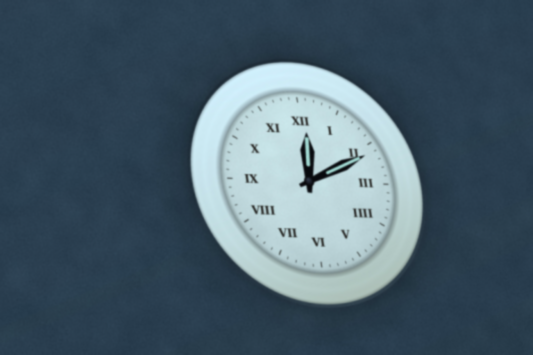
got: h=12 m=11
